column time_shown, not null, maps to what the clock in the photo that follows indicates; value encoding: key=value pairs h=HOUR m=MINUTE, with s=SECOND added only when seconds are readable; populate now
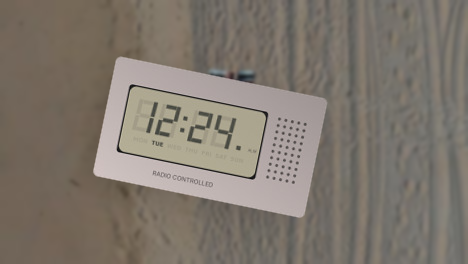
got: h=12 m=24
